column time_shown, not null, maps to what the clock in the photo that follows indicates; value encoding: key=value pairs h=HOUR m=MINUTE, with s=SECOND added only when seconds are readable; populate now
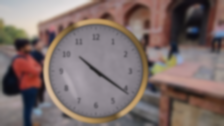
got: h=10 m=21
